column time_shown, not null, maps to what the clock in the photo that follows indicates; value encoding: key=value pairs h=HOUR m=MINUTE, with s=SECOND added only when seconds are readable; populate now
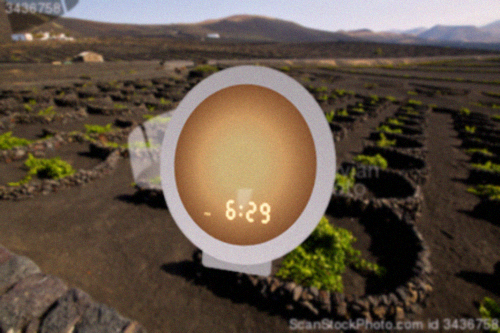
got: h=6 m=29
